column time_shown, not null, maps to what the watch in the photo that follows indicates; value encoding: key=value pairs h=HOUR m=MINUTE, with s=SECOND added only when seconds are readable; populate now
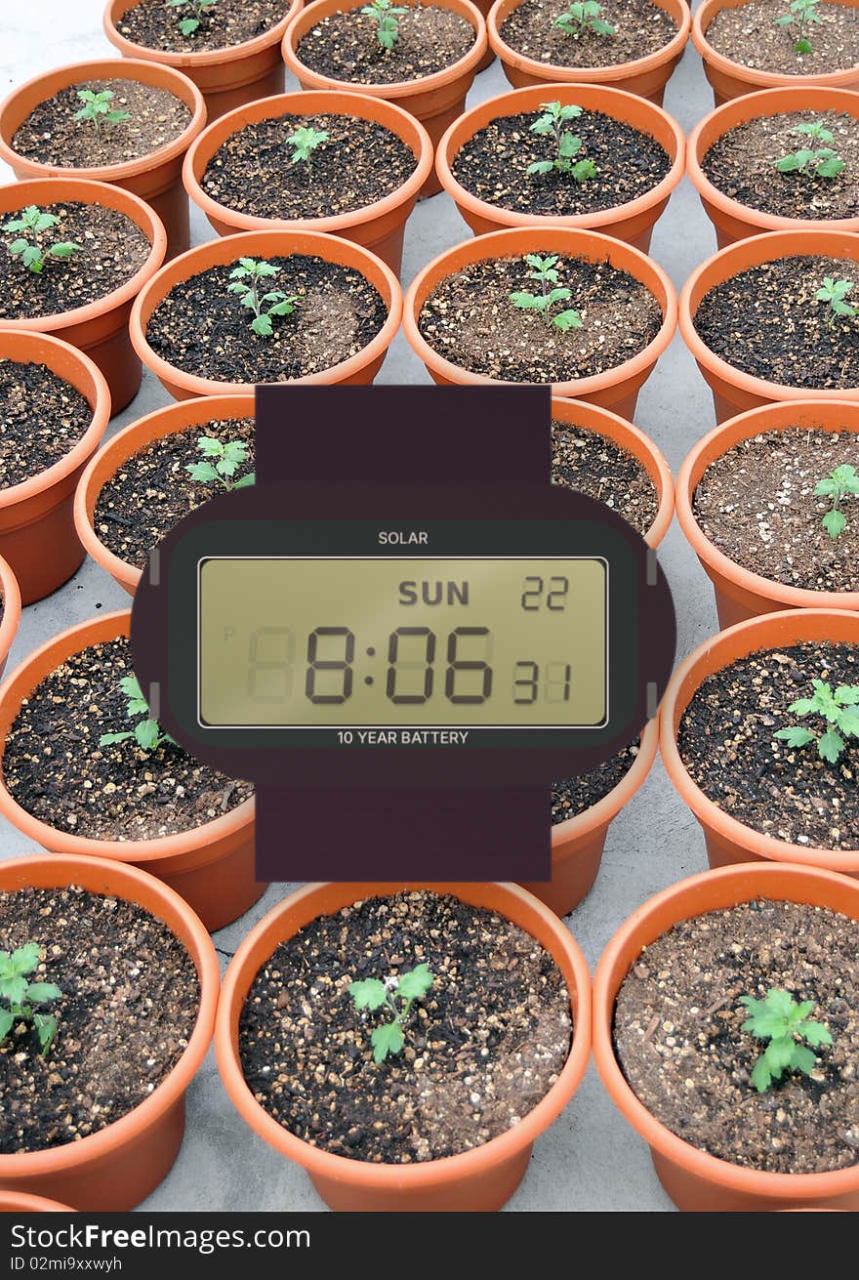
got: h=8 m=6 s=31
